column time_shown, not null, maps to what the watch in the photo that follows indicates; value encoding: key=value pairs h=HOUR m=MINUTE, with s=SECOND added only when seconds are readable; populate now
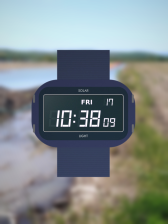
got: h=10 m=38 s=9
